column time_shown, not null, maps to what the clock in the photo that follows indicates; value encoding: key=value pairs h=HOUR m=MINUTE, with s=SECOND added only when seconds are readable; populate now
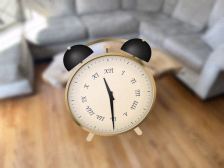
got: h=11 m=30
